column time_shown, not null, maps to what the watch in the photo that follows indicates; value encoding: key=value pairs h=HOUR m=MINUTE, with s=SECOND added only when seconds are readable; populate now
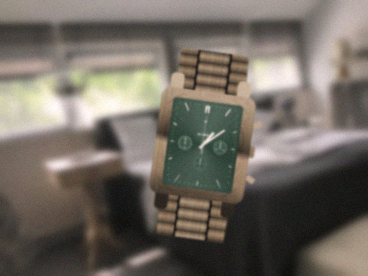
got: h=1 m=8
